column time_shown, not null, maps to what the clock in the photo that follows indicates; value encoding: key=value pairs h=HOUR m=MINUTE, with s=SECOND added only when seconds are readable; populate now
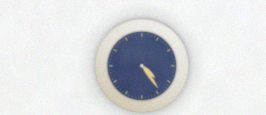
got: h=4 m=24
